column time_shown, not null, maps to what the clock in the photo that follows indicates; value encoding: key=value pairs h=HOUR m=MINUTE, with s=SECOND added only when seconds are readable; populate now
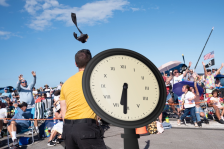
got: h=6 m=31
